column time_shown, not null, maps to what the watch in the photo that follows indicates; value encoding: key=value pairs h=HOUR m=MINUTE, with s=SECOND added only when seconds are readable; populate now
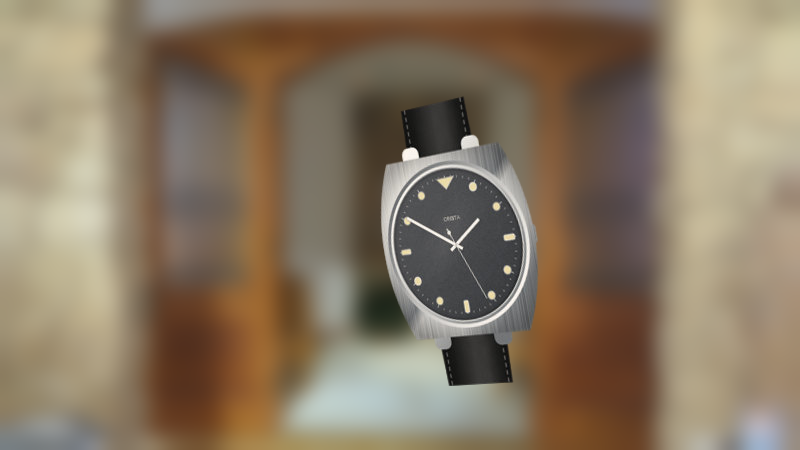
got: h=1 m=50 s=26
